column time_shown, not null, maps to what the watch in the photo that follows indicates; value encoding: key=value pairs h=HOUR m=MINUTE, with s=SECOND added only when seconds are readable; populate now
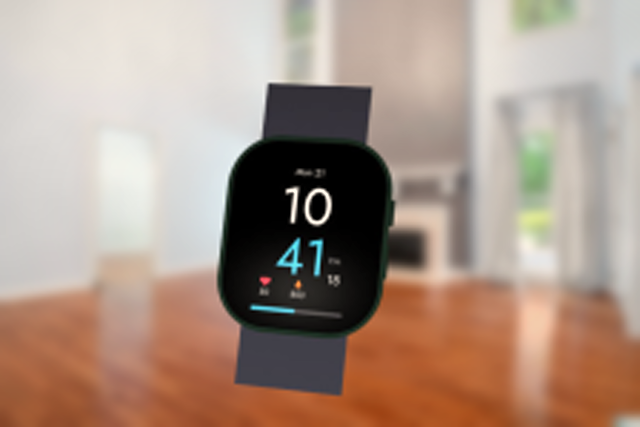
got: h=10 m=41
